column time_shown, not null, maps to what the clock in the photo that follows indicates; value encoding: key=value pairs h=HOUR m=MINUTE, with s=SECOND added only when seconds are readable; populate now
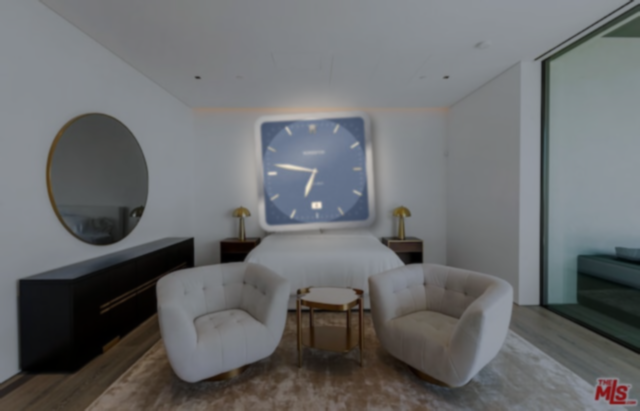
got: h=6 m=47
